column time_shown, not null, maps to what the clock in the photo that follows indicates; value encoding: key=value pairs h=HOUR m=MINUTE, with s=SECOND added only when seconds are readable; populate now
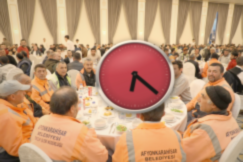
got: h=6 m=22
